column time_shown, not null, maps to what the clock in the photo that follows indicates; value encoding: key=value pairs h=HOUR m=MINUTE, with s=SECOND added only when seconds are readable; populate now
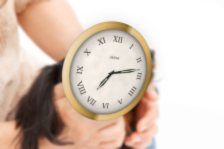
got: h=7 m=13
